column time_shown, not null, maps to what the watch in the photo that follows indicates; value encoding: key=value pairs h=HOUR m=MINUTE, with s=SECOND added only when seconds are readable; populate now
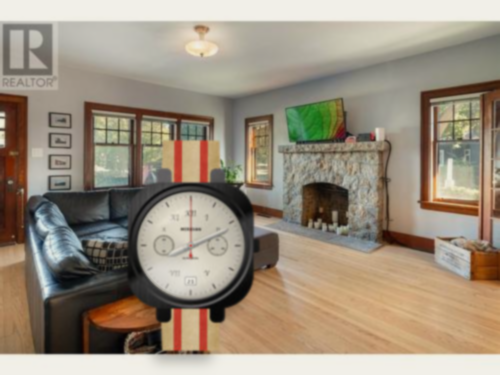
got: h=8 m=11
